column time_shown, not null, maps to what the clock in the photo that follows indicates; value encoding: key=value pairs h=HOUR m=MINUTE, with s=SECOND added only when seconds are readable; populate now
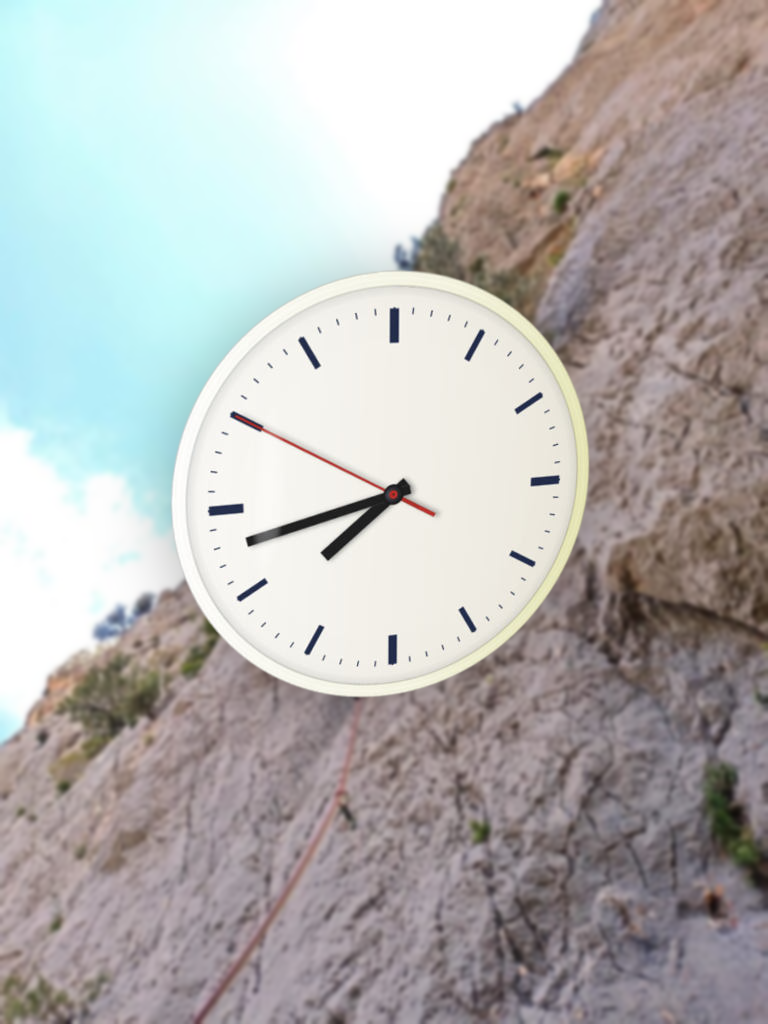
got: h=7 m=42 s=50
